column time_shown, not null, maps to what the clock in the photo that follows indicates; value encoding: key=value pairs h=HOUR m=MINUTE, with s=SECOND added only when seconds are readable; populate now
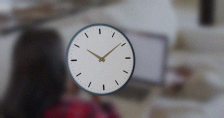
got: h=10 m=9
